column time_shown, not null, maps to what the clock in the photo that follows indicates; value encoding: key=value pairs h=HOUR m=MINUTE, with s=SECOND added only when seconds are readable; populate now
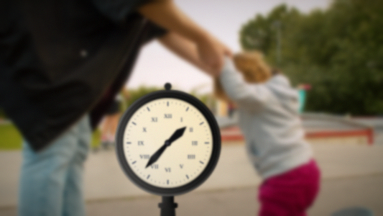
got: h=1 m=37
